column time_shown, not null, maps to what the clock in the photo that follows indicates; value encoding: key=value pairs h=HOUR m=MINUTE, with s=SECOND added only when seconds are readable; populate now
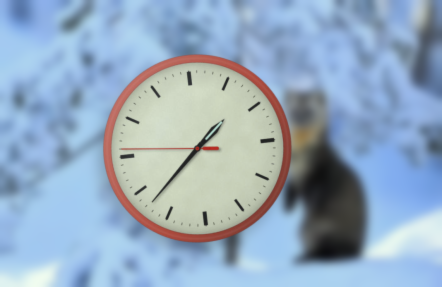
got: h=1 m=37 s=46
